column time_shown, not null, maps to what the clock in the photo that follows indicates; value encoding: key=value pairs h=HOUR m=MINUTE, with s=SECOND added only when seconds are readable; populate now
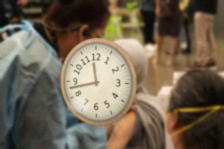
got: h=11 m=43
